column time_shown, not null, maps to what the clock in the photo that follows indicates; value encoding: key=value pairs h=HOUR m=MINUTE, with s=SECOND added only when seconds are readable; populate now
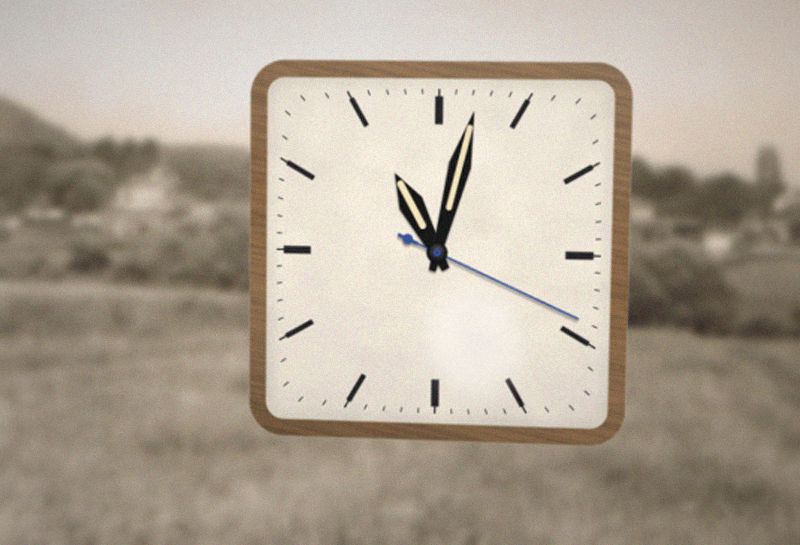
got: h=11 m=2 s=19
